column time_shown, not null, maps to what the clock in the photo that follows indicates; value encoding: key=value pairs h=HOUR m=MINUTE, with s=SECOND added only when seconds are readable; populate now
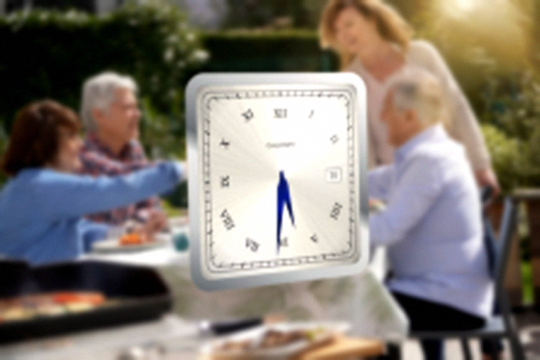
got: h=5 m=31
